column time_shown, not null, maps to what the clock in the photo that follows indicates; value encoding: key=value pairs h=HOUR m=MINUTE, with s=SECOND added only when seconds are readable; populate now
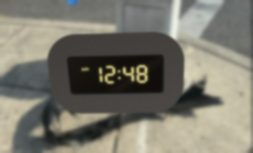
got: h=12 m=48
